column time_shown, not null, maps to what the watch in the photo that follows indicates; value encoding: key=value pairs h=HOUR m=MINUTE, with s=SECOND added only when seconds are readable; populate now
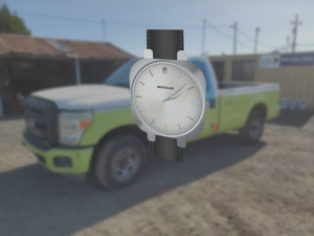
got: h=2 m=8
